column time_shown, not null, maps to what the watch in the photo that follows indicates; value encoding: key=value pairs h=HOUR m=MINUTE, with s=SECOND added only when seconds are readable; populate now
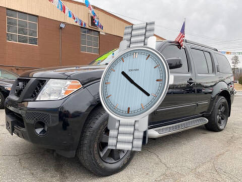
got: h=10 m=21
